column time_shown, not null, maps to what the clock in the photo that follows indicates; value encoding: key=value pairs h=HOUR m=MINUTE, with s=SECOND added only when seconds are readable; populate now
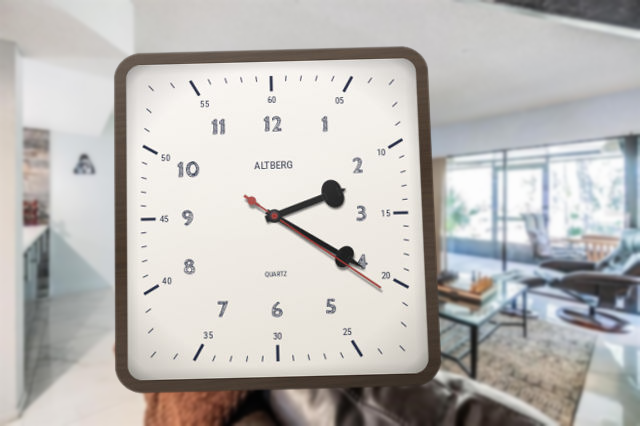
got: h=2 m=20 s=21
